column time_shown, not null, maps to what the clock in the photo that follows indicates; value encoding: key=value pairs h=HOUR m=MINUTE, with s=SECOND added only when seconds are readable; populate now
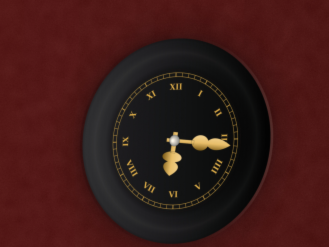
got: h=6 m=16
